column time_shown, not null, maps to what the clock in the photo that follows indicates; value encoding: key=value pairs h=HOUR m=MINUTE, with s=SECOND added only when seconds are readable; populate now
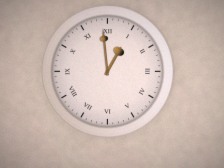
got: h=12 m=59
